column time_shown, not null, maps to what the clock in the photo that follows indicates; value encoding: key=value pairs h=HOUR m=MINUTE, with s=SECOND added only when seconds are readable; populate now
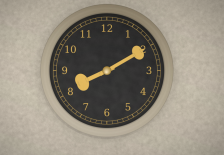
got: h=8 m=10
